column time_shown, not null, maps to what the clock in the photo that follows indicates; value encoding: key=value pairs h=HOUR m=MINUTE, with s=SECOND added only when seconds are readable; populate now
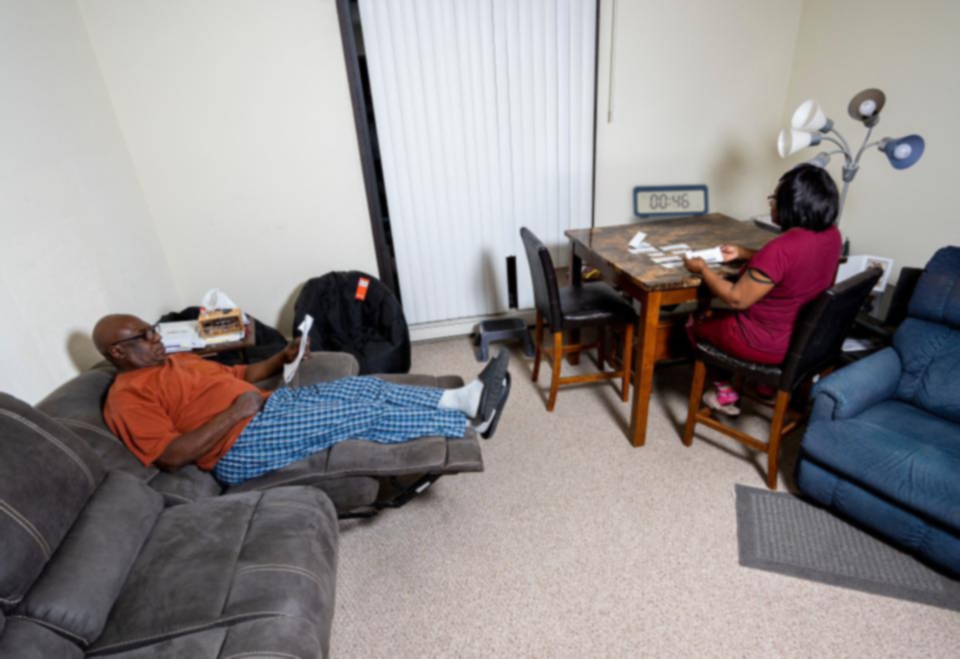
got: h=0 m=46
